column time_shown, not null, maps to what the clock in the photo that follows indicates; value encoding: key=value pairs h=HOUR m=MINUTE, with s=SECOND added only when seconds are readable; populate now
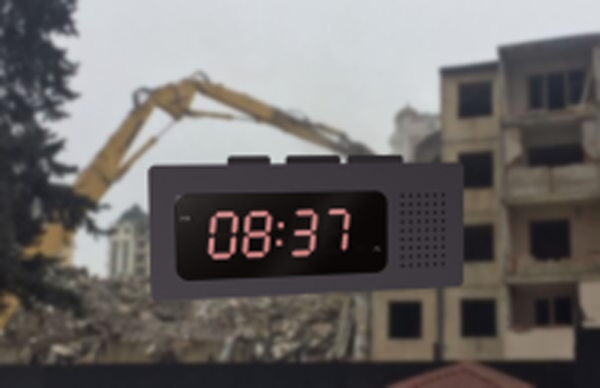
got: h=8 m=37
